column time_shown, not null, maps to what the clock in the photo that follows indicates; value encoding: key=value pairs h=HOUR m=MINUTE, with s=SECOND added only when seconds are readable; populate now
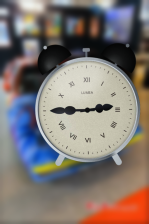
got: h=2 m=45
